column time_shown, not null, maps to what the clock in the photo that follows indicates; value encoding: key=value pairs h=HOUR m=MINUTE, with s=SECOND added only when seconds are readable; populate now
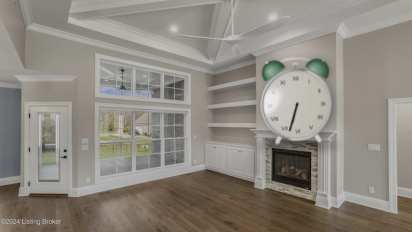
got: h=6 m=33
